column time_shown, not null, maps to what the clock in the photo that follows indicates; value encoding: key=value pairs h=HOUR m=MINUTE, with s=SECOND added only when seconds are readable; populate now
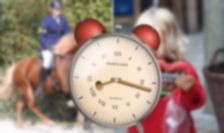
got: h=8 m=17
